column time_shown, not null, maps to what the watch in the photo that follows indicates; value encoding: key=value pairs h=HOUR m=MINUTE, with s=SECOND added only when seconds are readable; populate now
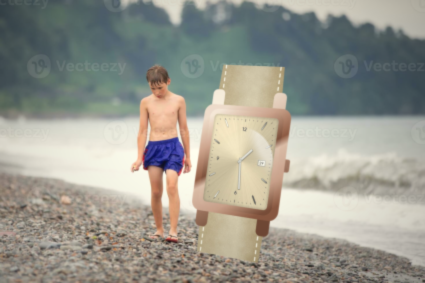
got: h=1 m=29
